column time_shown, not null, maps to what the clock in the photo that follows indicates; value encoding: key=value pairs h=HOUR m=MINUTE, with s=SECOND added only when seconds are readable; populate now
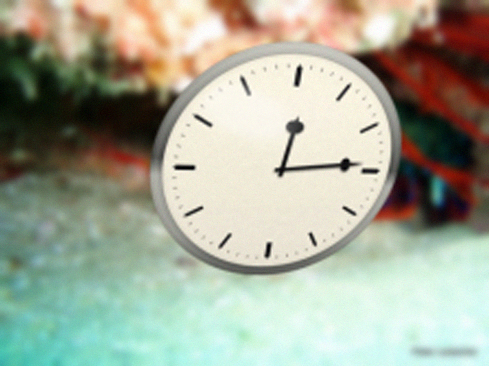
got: h=12 m=14
